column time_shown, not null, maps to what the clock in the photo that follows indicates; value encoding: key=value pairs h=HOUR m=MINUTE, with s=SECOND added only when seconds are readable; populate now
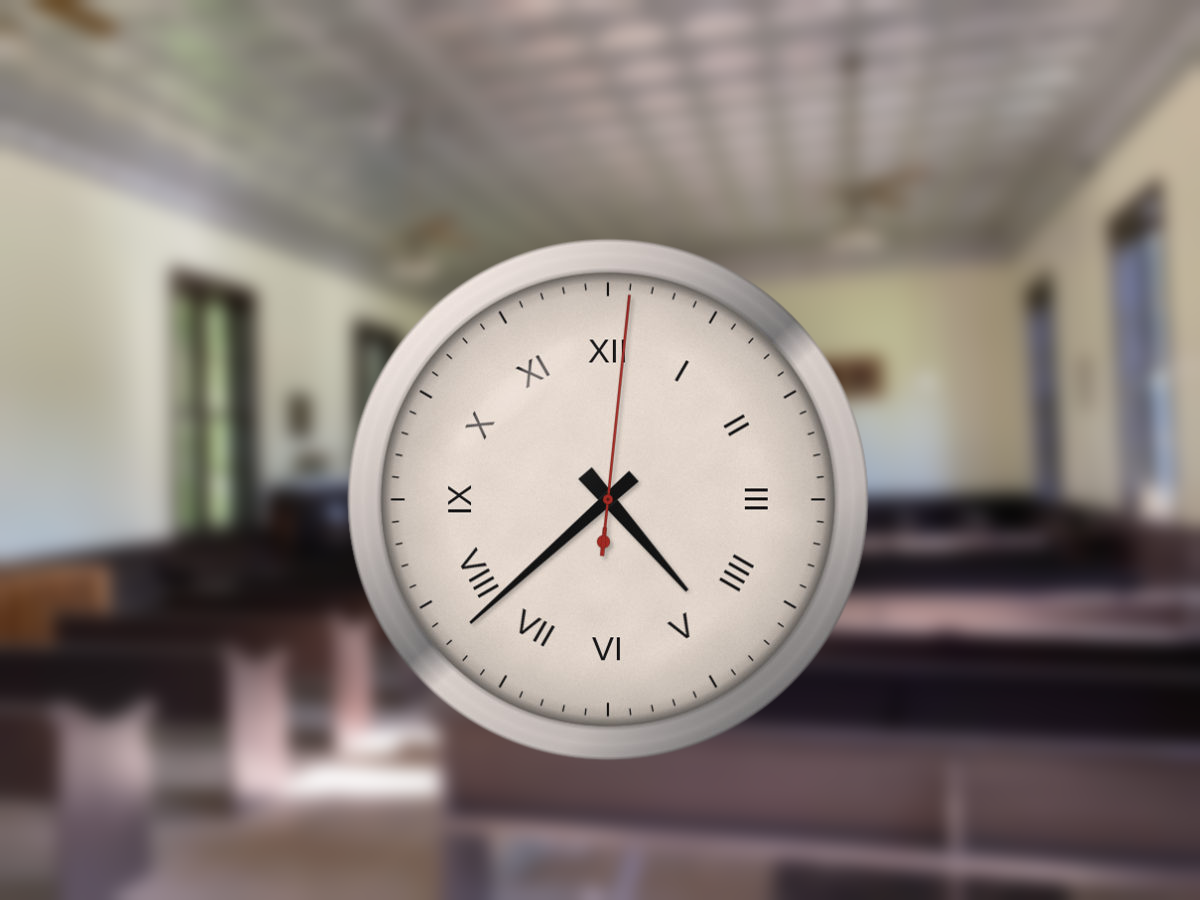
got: h=4 m=38 s=1
